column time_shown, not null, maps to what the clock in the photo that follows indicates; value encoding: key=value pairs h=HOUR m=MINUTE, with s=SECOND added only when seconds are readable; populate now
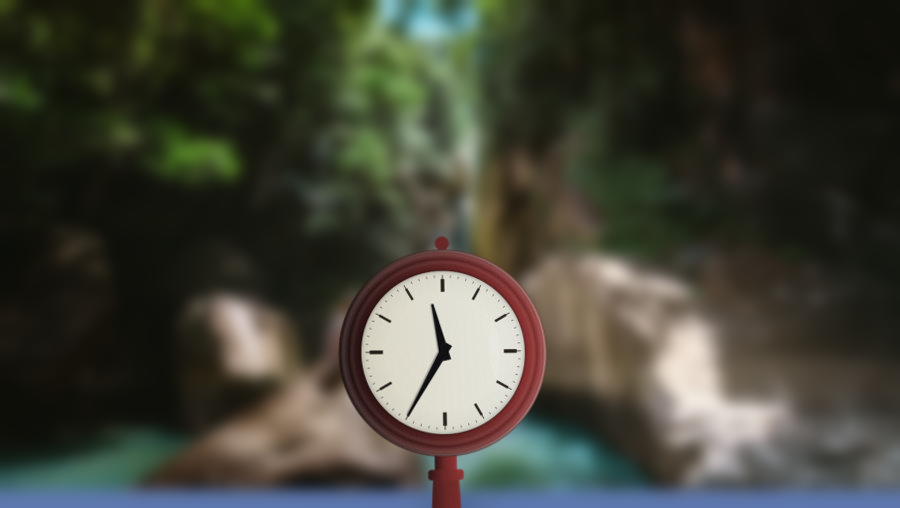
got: h=11 m=35
